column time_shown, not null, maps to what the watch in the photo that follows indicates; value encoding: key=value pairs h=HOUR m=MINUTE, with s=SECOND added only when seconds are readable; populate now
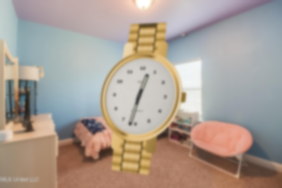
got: h=12 m=32
